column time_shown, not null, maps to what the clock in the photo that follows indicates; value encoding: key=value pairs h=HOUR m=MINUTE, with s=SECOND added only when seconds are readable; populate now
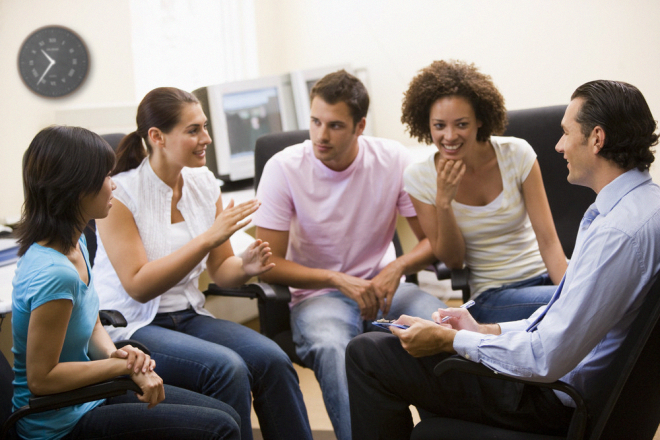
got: h=10 m=36
